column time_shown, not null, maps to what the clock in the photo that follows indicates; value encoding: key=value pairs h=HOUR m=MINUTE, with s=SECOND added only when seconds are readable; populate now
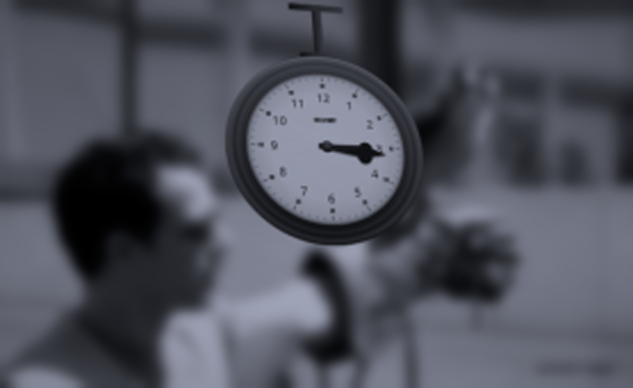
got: h=3 m=16
